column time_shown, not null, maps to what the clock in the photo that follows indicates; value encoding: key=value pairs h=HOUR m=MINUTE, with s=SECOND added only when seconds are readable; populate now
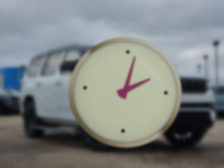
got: h=2 m=2
